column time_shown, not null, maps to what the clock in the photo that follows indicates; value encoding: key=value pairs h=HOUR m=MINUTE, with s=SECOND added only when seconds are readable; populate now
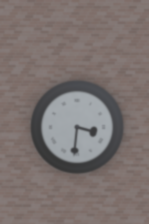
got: h=3 m=31
